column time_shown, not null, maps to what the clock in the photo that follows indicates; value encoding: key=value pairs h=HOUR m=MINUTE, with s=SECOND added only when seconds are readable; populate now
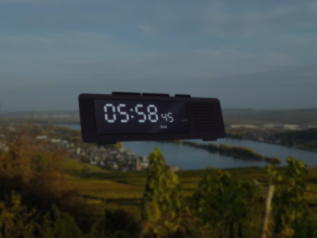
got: h=5 m=58 s=45
